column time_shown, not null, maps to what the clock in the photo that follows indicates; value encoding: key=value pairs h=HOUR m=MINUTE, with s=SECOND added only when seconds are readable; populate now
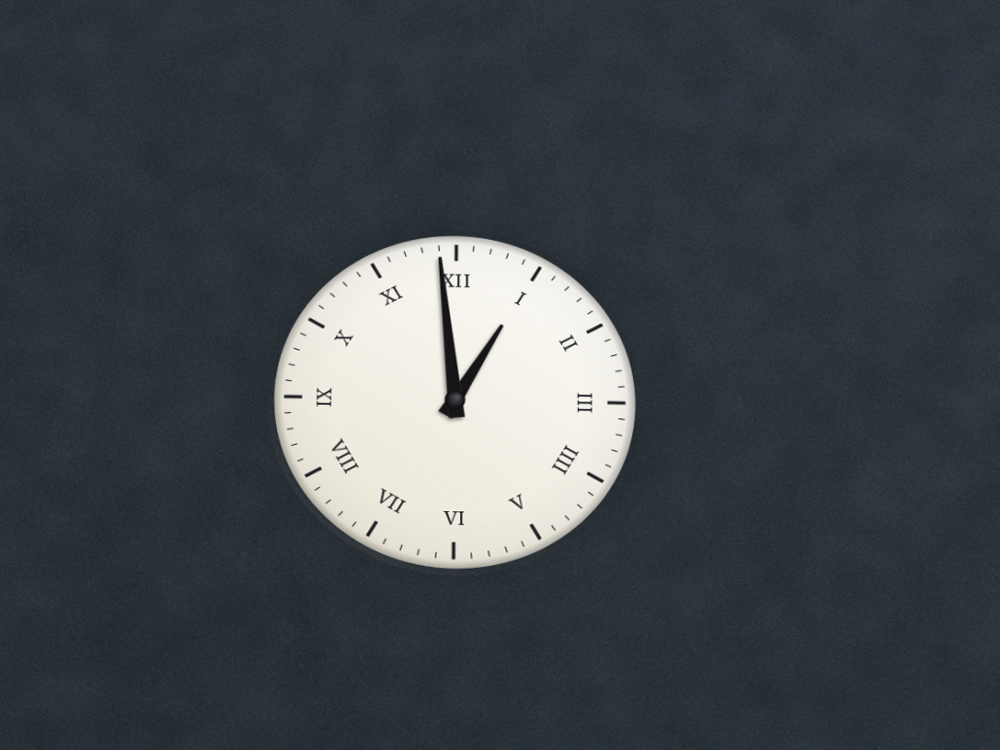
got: h=12 m=59
